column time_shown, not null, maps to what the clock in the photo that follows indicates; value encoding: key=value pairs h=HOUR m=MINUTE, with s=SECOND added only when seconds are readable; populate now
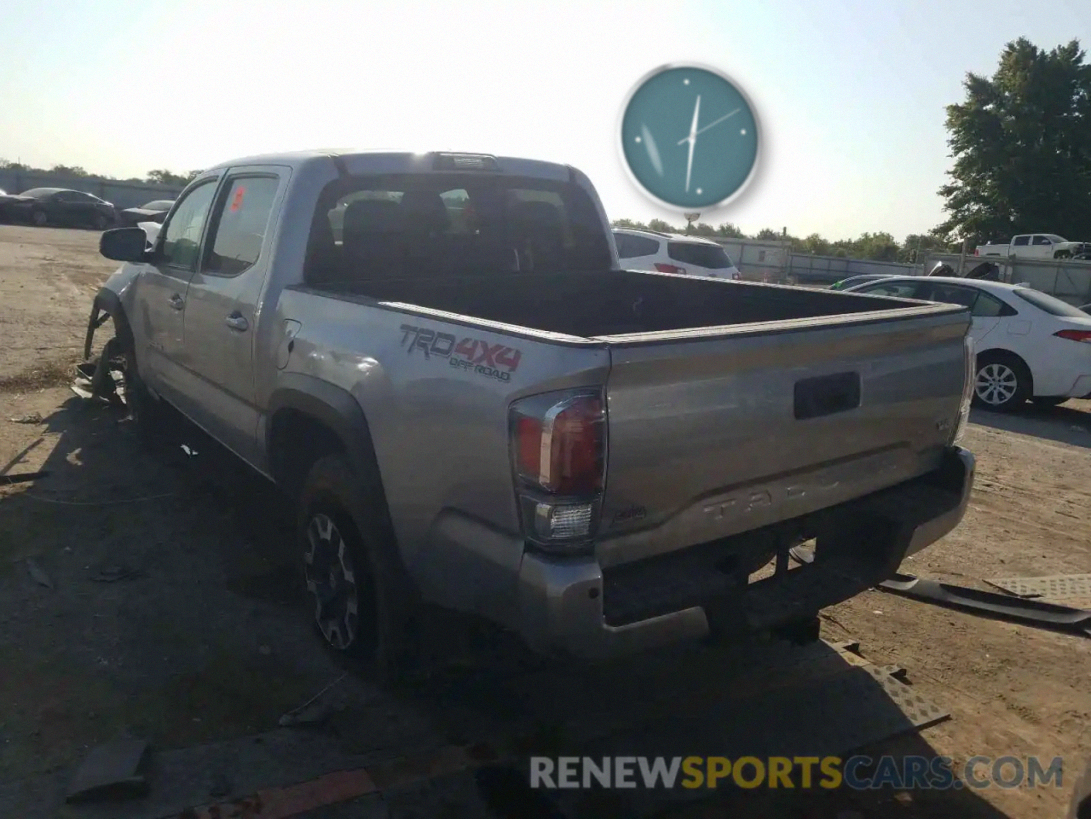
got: h=12 m=32 s=11
